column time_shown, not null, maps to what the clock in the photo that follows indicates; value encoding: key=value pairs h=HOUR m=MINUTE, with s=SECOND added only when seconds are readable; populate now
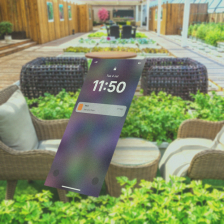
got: h=11 m=50
